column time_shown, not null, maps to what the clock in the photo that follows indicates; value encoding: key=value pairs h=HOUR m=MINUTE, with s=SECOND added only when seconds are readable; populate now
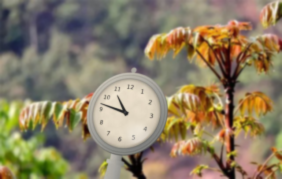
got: h=10 m=47
